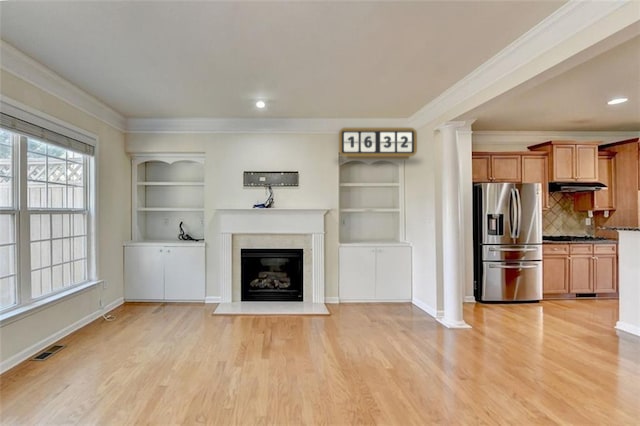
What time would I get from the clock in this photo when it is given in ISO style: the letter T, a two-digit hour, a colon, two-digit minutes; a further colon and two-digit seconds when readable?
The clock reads T16:32
